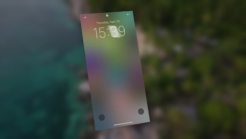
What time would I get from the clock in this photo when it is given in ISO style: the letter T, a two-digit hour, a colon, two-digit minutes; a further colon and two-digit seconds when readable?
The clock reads T15:39
